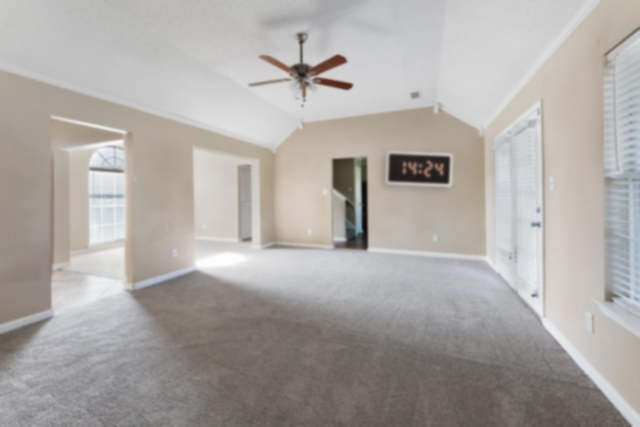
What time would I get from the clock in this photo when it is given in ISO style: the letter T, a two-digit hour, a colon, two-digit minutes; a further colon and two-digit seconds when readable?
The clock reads T14:24
